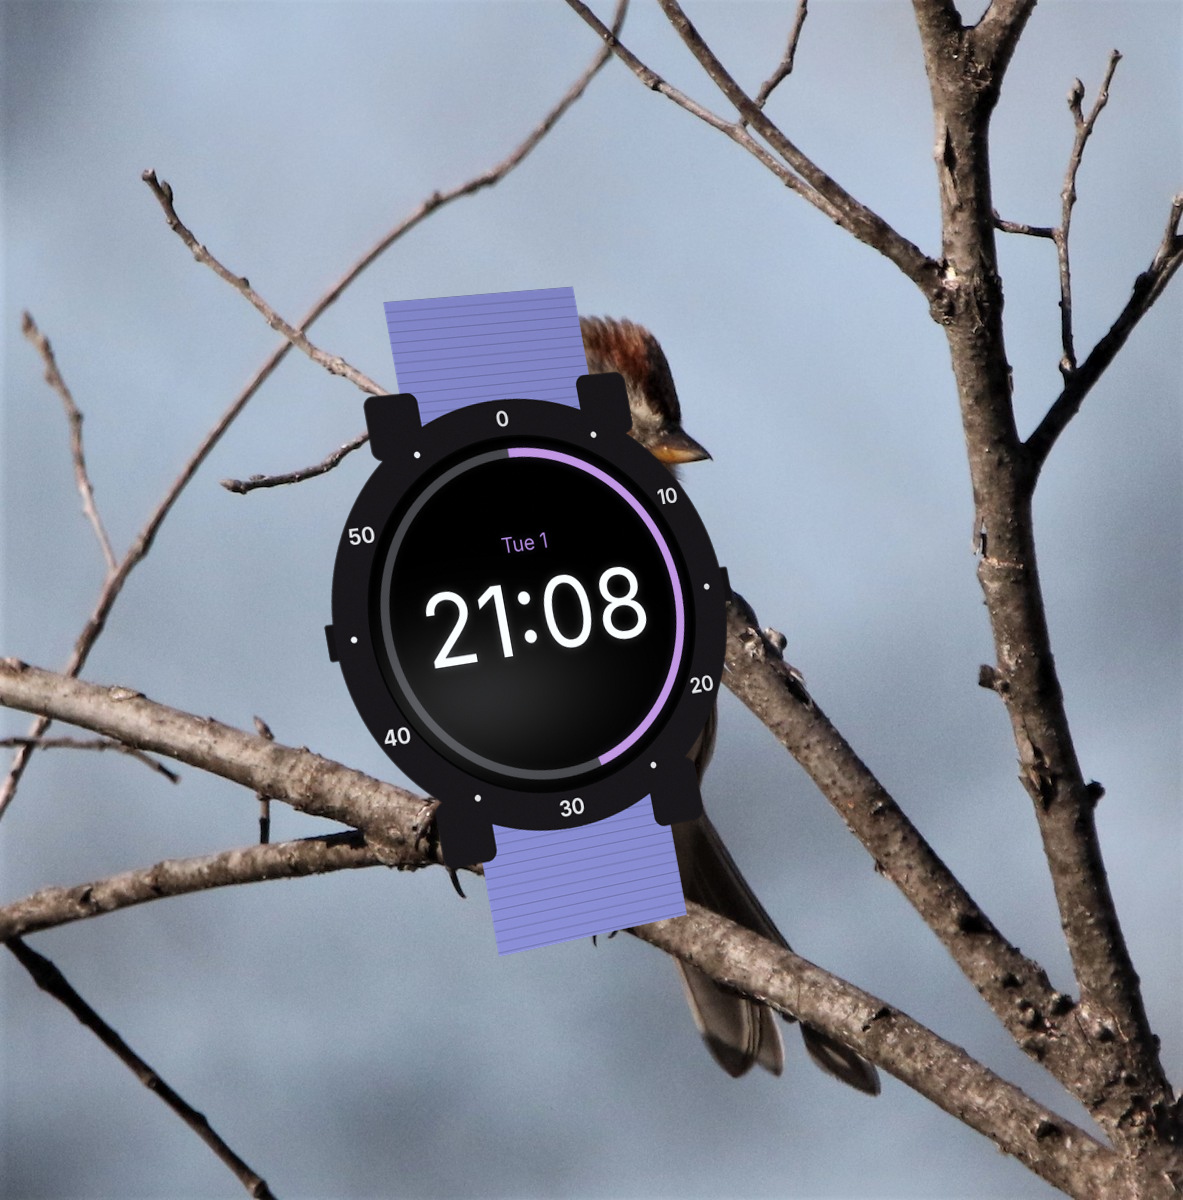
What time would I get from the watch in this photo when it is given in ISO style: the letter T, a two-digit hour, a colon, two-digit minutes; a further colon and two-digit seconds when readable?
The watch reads T21:08
